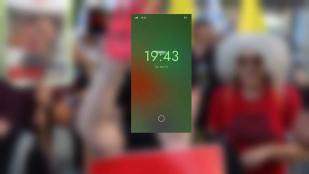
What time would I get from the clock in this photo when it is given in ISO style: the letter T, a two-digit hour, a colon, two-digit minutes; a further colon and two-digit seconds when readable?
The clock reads T19:43
